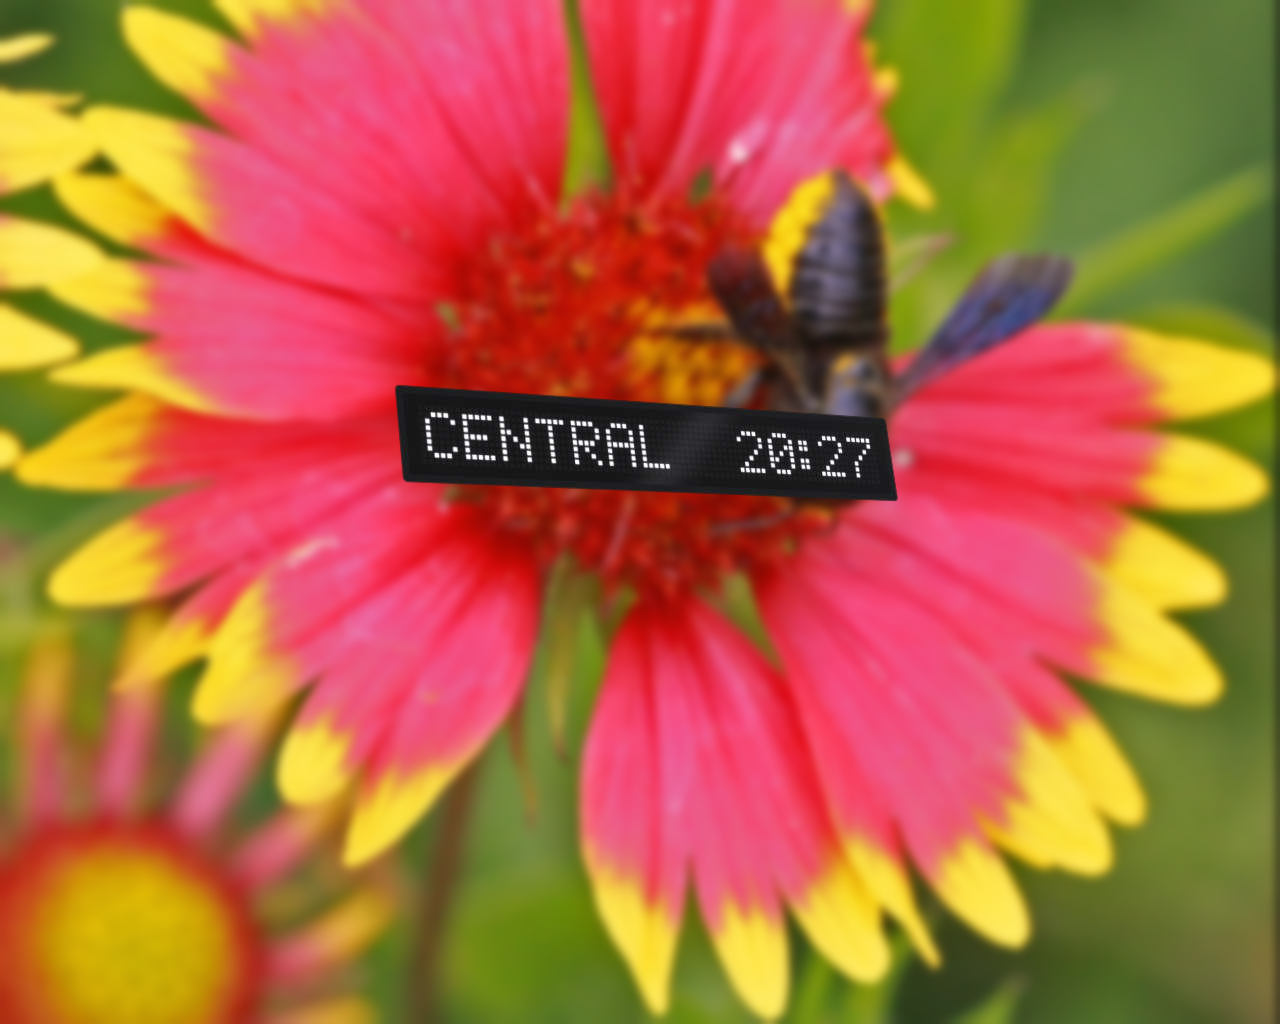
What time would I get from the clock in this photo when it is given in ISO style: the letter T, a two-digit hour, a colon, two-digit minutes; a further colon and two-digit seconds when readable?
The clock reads T20:27
